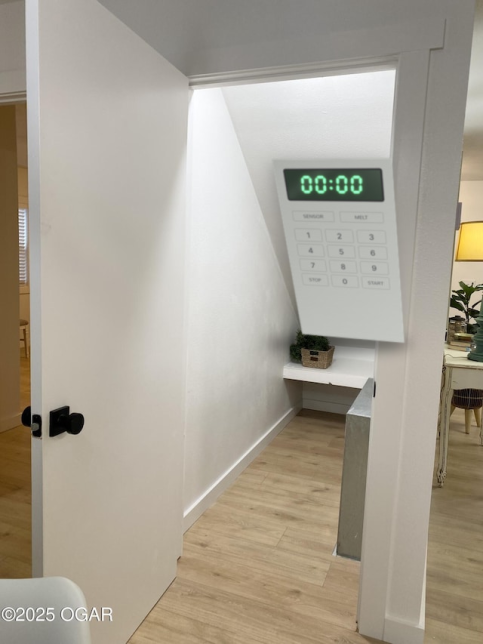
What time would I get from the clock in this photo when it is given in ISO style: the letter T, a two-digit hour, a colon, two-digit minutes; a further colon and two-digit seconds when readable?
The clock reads T00:00
